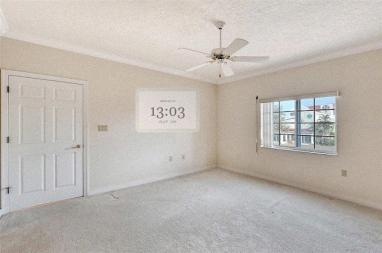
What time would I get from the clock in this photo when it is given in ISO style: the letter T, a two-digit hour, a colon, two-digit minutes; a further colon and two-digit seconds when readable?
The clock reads T13:03
